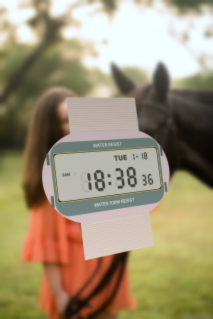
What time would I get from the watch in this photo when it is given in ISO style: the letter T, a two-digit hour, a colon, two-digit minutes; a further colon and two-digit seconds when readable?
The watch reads T18:38:36
